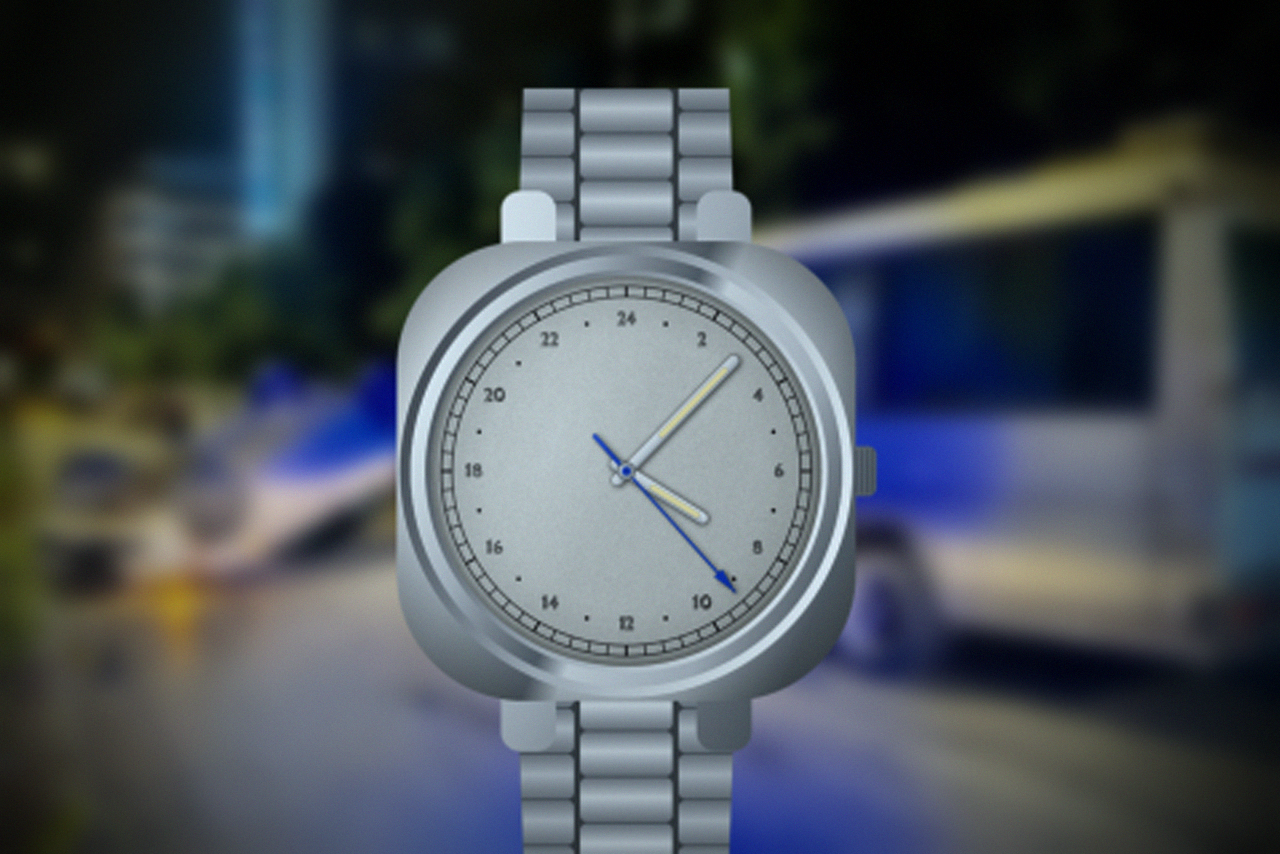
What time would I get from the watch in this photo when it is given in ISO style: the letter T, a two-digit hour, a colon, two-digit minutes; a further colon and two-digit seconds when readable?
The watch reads T08:07:23
